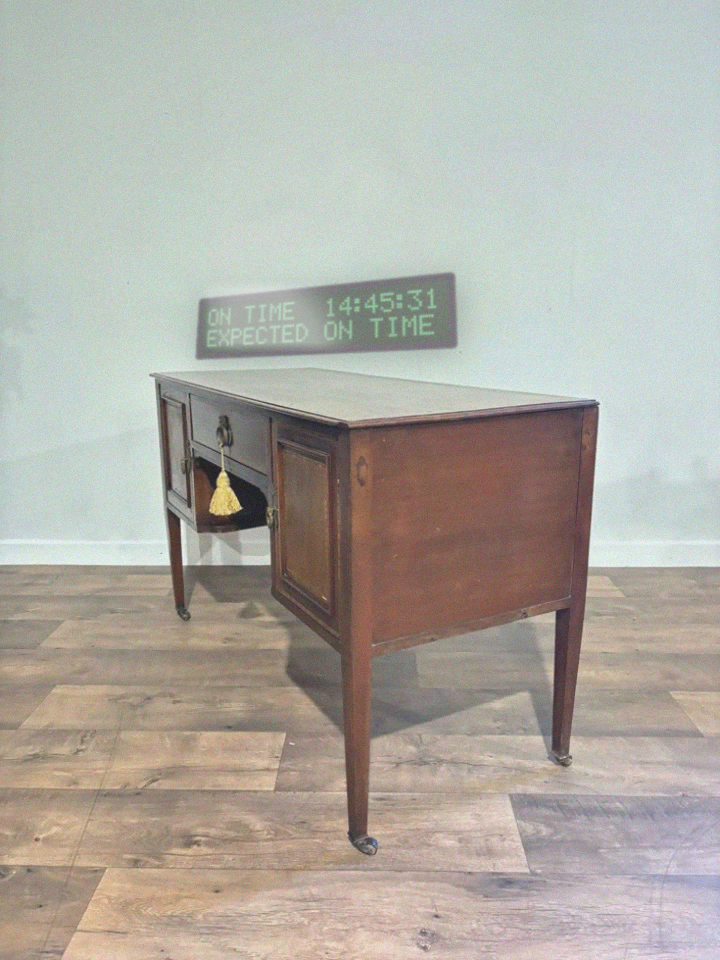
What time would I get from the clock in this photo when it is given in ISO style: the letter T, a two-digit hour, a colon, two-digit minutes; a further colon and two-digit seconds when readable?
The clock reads T14:45:31
